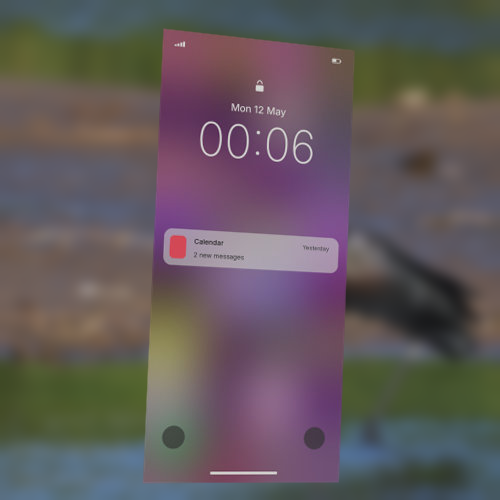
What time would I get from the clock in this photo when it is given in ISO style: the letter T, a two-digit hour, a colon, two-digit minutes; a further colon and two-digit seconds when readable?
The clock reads T00:06
